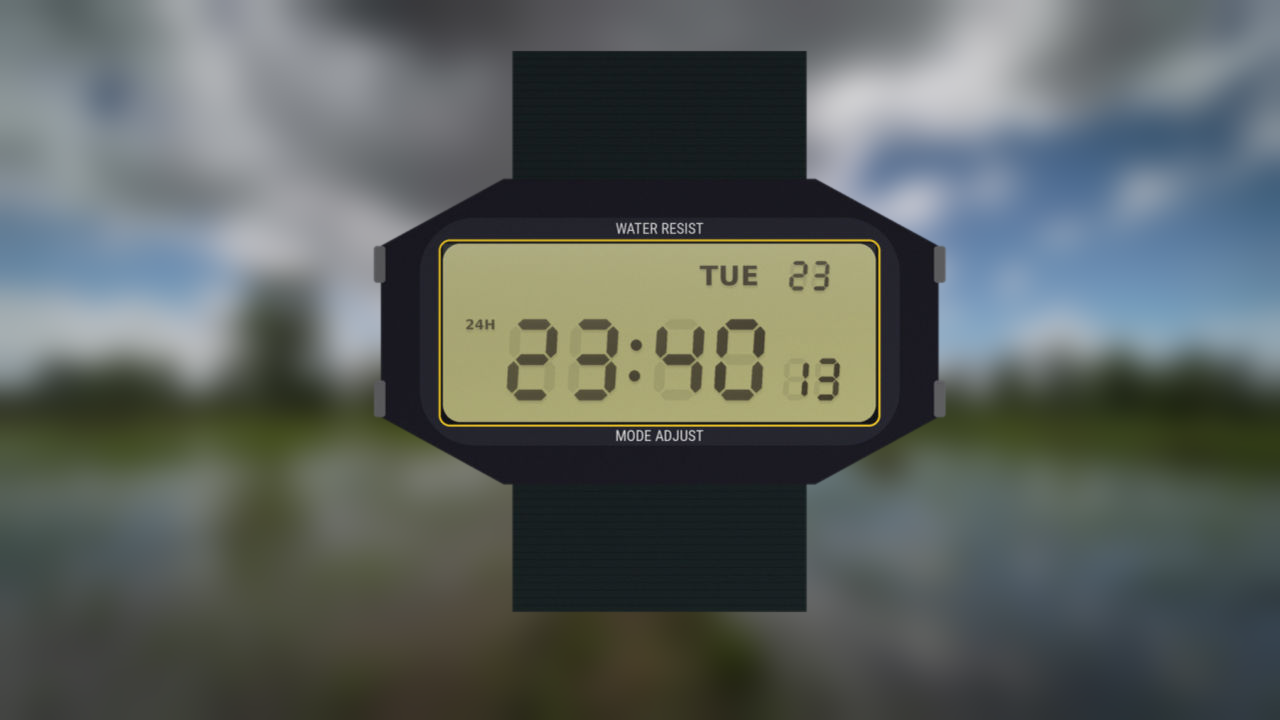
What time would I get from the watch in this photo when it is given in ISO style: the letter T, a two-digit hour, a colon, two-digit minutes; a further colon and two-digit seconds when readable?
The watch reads T23:40:13
